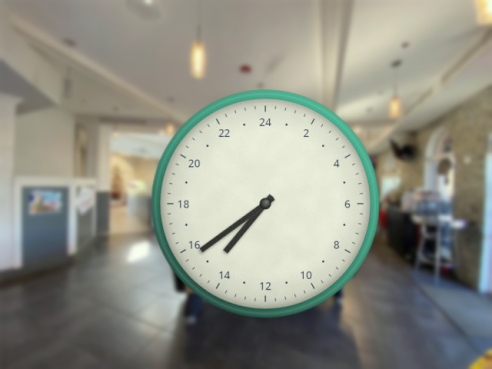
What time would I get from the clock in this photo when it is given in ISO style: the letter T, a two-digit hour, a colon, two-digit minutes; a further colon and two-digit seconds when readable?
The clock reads T14:39
